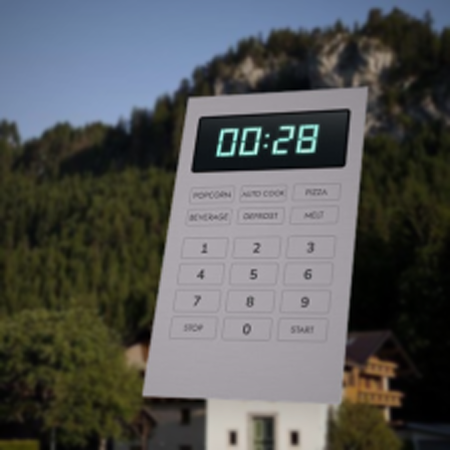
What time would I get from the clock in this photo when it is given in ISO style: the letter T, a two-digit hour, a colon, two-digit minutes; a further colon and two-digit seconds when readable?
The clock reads T00:28
